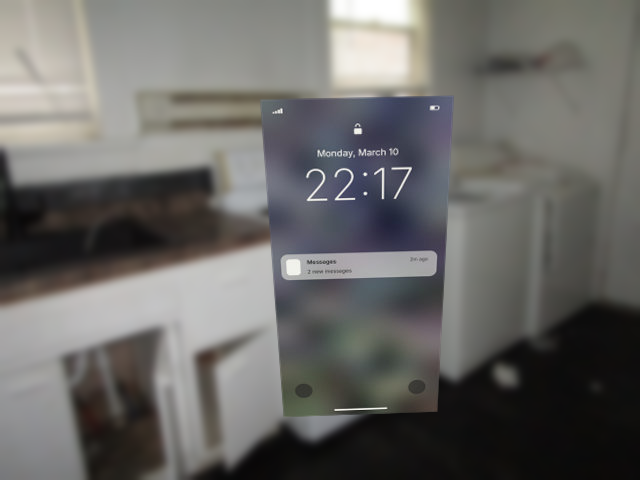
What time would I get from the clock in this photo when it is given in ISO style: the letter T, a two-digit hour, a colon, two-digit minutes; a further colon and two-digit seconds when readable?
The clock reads T22:17
